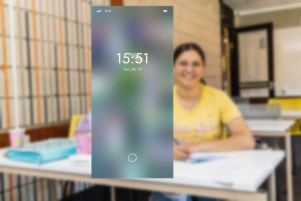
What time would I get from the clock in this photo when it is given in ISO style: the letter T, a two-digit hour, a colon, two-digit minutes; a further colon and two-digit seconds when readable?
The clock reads T15:51
